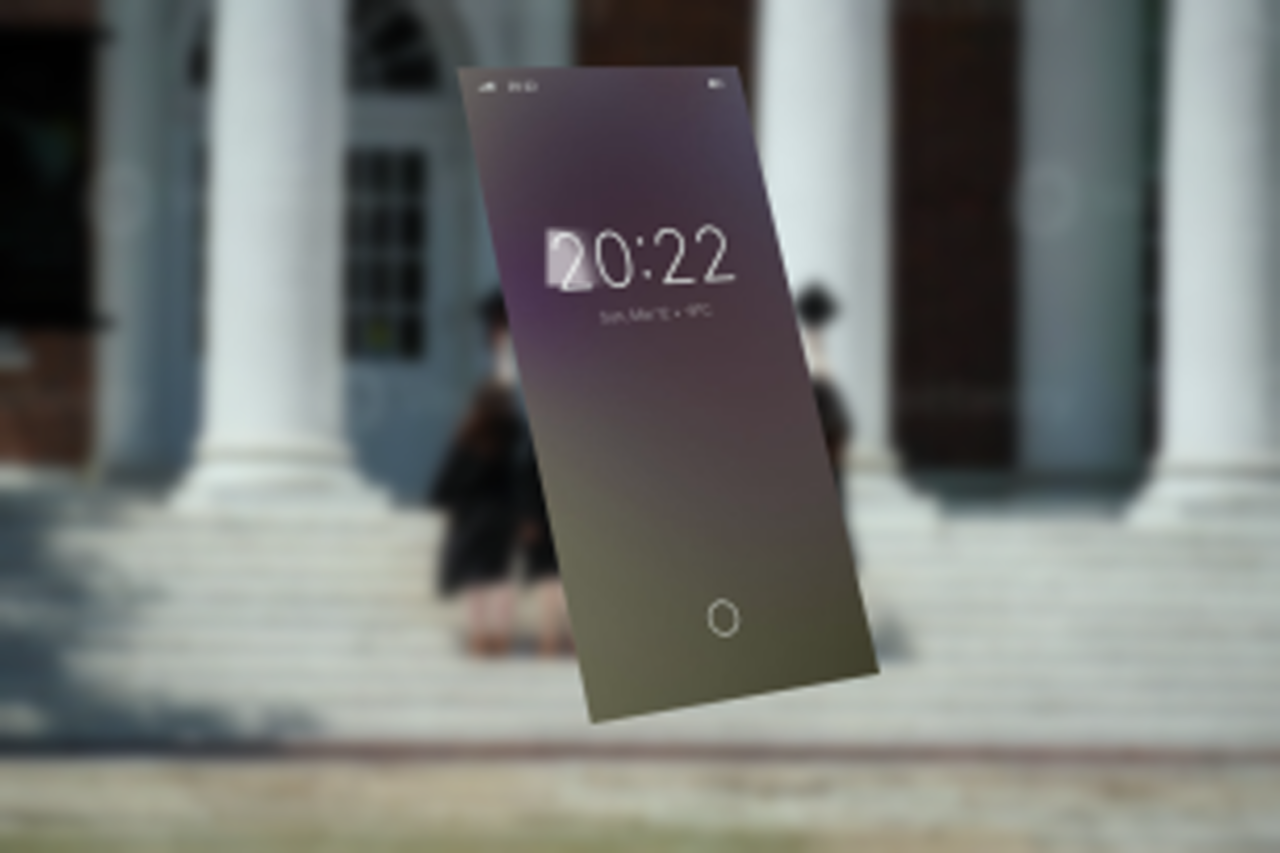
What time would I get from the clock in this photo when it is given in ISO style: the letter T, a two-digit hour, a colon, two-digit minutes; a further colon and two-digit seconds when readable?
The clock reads T20:22
